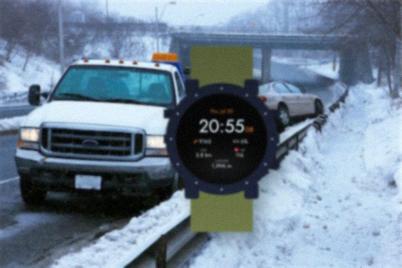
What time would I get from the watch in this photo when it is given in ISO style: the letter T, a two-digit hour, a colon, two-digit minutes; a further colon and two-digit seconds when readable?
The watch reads T20:55
